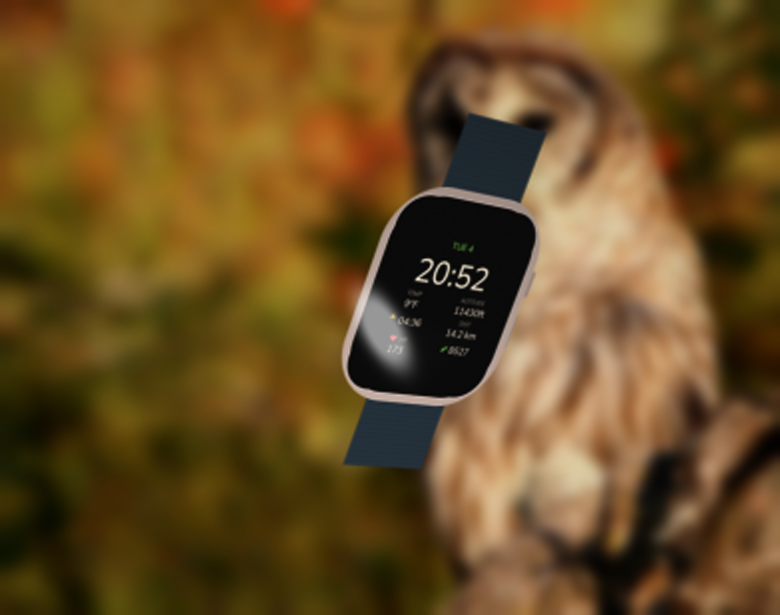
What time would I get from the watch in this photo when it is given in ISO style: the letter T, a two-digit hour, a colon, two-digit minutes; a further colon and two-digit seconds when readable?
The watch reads T20:52
